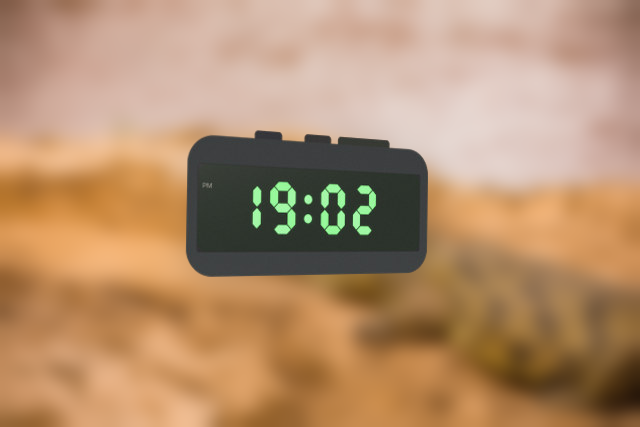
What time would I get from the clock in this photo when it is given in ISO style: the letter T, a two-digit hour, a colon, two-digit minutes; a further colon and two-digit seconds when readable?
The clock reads T19:02
